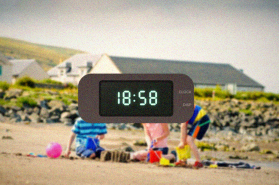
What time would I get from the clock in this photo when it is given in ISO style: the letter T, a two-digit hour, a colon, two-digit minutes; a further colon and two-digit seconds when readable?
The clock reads T18:58
